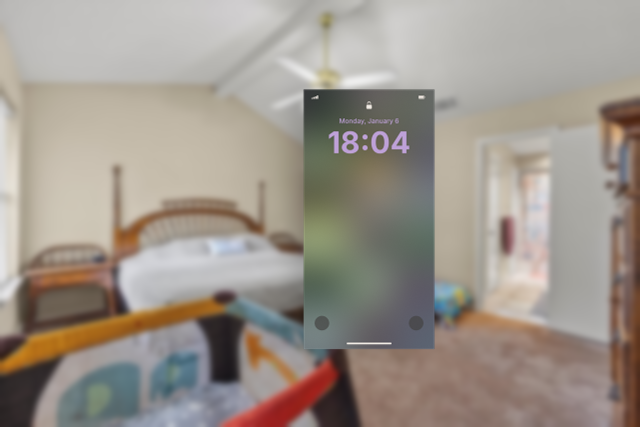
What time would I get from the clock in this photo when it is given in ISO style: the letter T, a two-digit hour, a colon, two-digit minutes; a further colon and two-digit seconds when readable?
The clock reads T18:04
